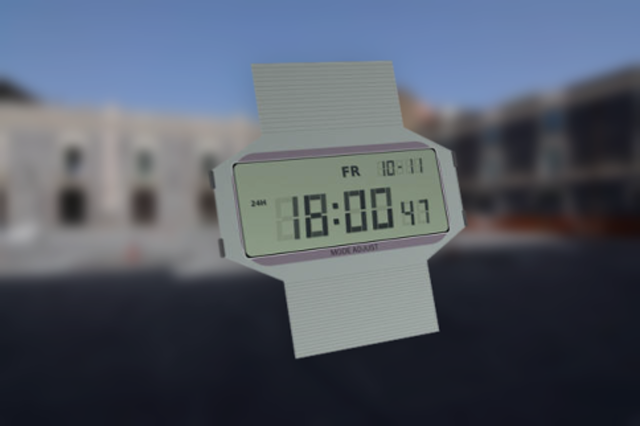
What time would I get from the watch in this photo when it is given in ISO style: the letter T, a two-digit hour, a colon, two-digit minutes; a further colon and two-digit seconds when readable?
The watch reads T18:00:47
